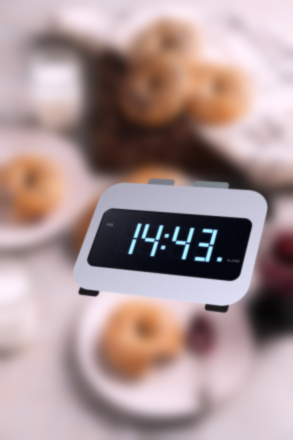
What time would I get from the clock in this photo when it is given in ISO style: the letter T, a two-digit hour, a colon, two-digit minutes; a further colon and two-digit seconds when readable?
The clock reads T14:43
